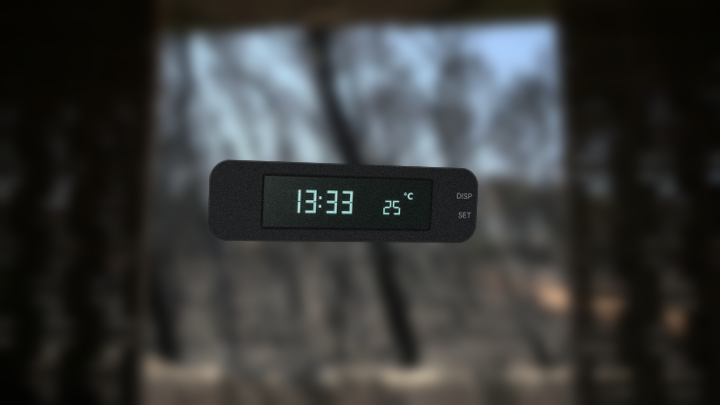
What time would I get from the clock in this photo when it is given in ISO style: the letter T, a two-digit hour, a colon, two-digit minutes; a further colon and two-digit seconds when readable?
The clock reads T13:33
